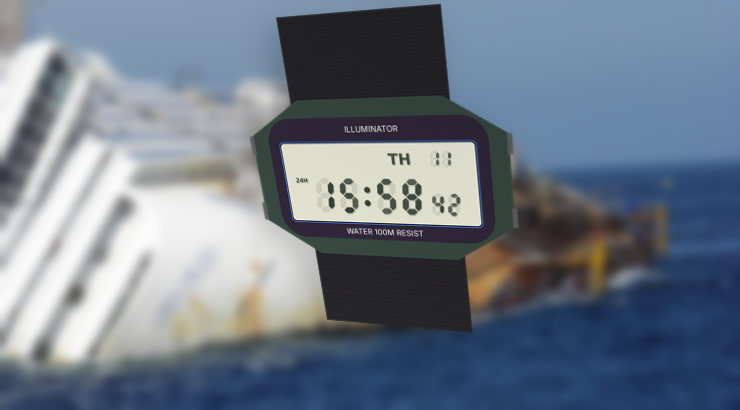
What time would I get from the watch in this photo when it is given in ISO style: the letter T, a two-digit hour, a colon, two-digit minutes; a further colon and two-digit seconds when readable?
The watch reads T15:58:42
